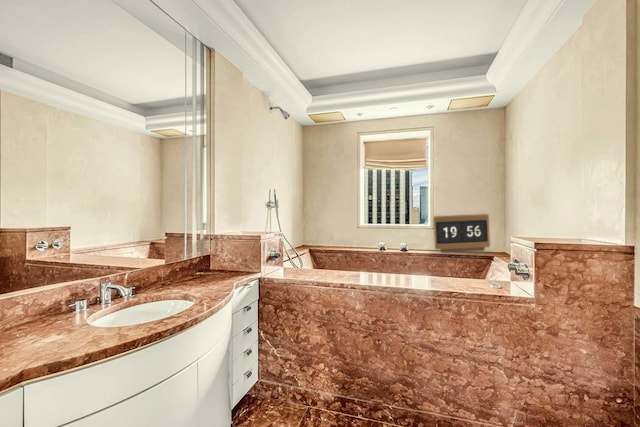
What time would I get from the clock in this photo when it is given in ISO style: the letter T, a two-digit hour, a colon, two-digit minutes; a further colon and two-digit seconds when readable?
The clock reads T19:56
